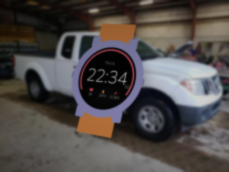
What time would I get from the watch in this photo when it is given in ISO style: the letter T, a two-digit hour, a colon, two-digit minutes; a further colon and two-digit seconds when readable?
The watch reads T22:34
